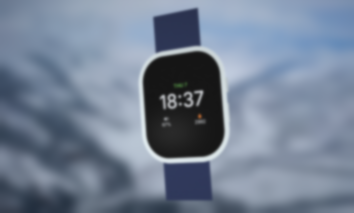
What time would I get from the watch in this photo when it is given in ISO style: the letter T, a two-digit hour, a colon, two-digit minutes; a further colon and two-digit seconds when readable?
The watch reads T18:37
